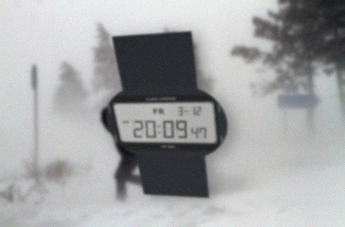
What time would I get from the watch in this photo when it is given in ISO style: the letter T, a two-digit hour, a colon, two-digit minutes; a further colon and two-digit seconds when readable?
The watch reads T20:09:47
